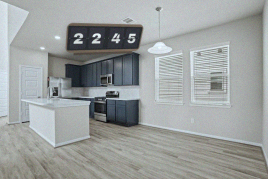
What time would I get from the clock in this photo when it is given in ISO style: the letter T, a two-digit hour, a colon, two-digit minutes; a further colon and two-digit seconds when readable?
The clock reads T22:45
